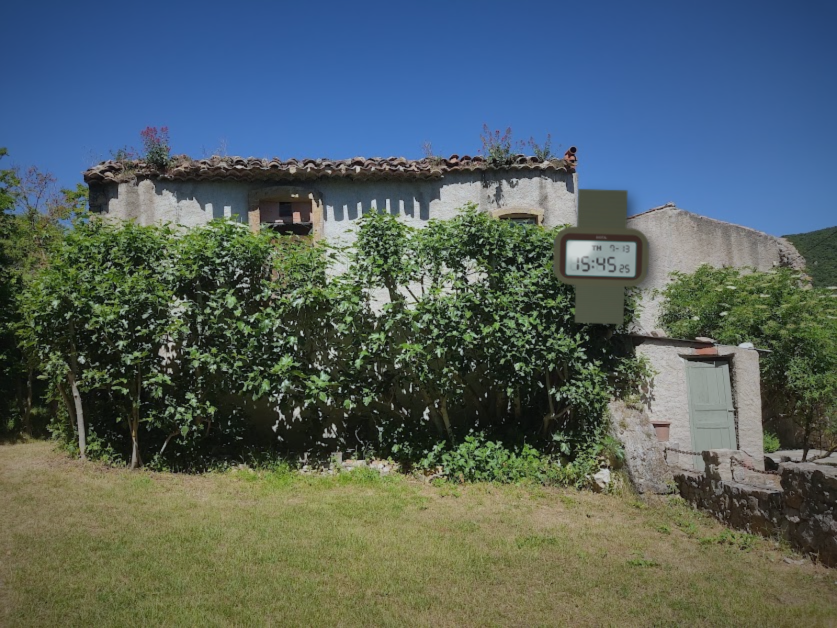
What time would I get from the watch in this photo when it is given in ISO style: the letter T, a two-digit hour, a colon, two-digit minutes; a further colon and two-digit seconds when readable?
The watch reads T15:45
